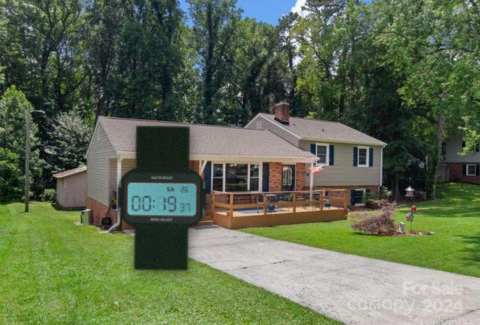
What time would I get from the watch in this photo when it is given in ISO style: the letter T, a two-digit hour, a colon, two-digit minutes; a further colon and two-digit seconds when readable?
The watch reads T00:19
